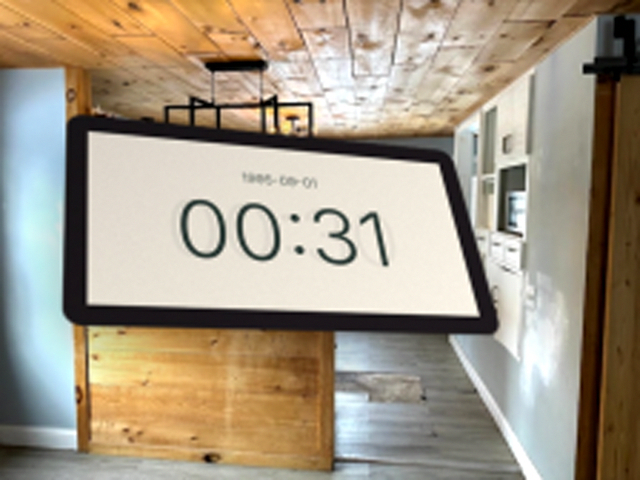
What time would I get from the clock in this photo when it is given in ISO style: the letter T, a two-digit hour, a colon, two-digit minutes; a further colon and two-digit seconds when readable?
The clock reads T00:31
